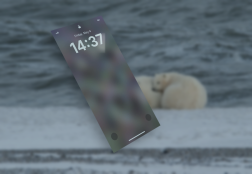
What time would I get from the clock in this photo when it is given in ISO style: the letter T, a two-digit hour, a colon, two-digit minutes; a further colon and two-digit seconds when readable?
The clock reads T14:37
